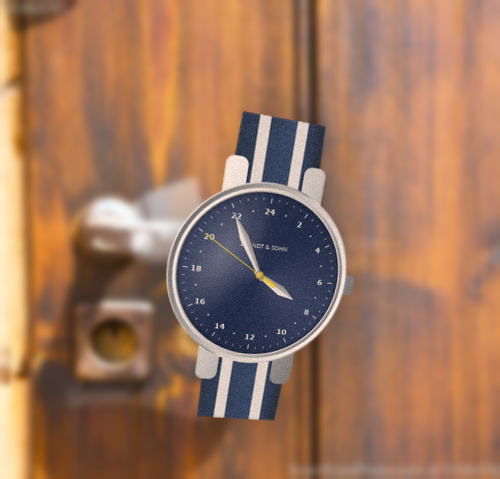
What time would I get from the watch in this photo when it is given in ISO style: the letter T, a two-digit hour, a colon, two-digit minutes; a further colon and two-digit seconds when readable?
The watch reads T07:54:50
